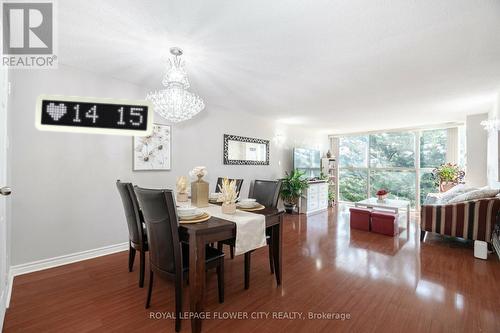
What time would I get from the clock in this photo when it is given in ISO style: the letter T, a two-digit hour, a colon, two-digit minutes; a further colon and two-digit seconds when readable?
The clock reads T14:15
